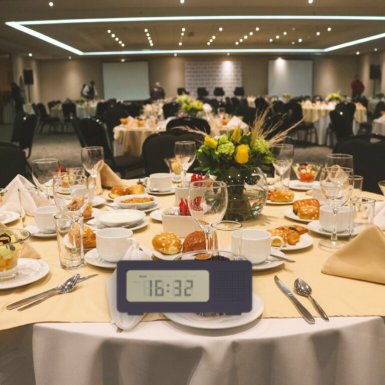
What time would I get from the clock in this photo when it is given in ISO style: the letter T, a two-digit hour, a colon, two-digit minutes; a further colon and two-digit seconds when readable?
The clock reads T16:32
